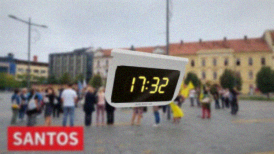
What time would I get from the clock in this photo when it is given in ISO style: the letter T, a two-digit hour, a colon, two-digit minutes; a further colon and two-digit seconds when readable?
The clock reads T17:32
